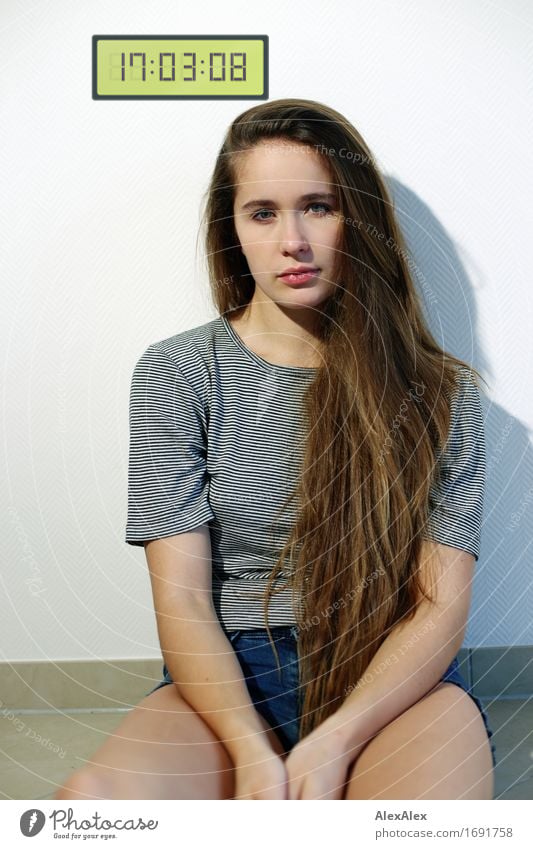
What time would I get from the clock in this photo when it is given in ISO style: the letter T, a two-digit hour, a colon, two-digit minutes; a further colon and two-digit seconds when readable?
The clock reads T17:03:08
